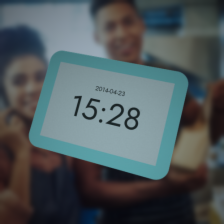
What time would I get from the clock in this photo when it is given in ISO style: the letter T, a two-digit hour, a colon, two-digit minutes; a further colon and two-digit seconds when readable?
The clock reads T15:28
